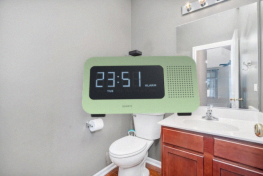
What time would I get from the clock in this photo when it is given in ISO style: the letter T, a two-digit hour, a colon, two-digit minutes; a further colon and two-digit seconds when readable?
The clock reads T23:51
